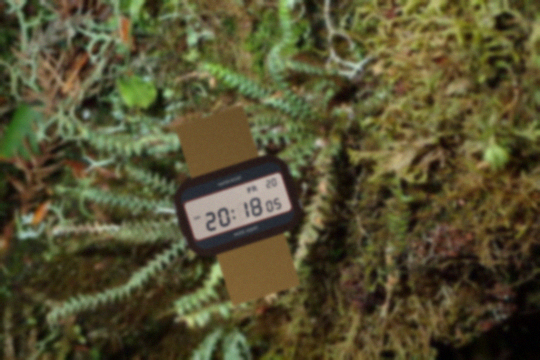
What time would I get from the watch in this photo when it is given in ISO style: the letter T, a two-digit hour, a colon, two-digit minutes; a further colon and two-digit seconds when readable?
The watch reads T20:18
